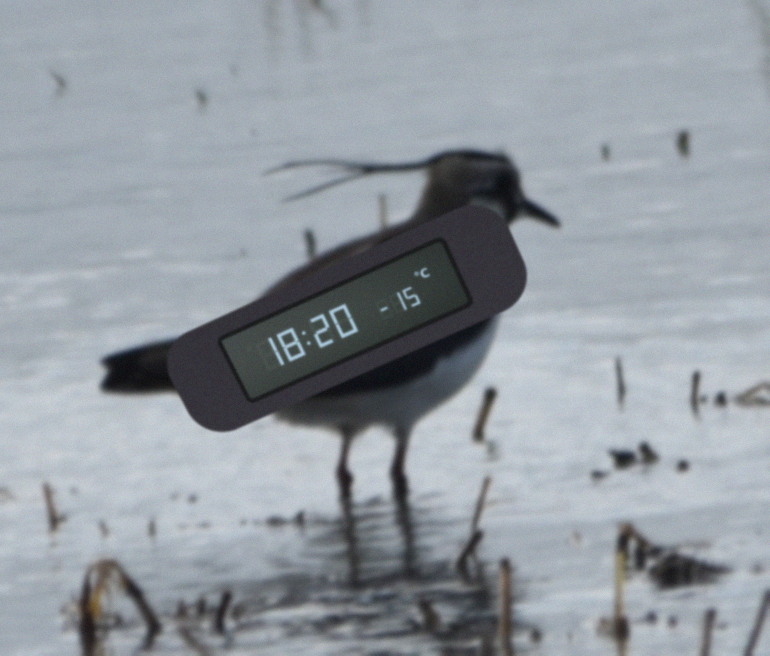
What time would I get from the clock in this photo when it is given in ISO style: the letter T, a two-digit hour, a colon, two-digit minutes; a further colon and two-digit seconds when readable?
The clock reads T18:20
